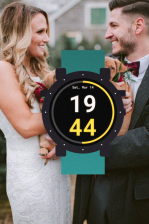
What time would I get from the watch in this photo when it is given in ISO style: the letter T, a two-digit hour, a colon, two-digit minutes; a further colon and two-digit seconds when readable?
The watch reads T19:44
